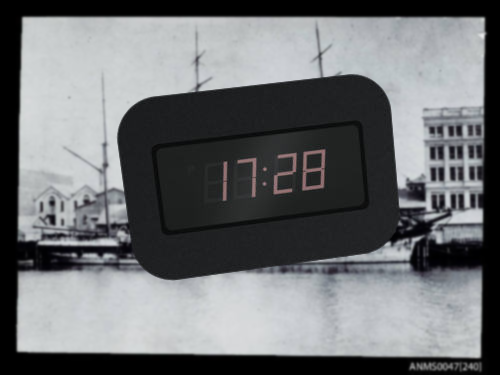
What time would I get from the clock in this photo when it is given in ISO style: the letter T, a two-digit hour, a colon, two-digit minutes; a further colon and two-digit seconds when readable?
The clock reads T17:28
